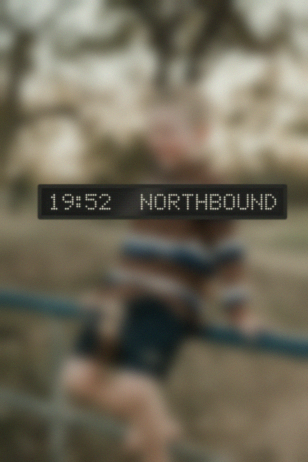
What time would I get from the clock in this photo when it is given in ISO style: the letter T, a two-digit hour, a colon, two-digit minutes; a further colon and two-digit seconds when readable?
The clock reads T19:52
